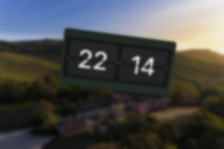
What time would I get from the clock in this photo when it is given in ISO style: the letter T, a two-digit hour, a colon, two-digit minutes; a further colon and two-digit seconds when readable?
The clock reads T22:14
